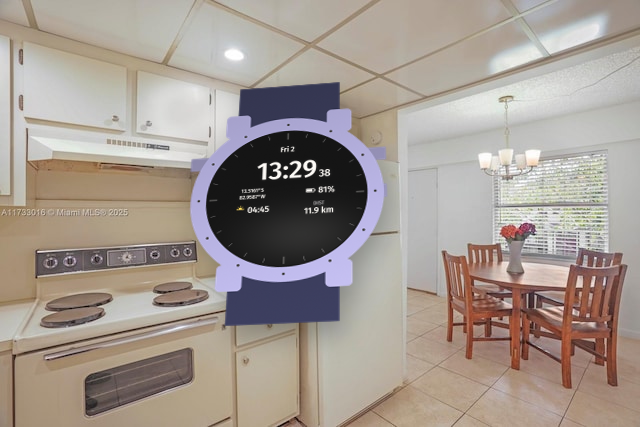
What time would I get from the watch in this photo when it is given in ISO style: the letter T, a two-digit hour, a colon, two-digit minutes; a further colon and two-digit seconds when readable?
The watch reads T13:29:38
